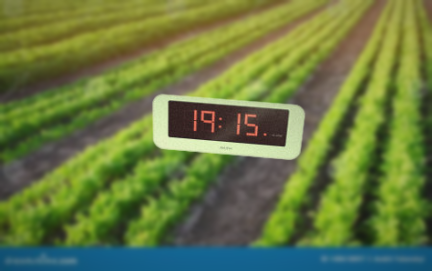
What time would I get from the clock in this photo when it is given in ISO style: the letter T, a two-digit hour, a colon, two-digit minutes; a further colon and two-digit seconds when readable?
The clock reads T19:15
